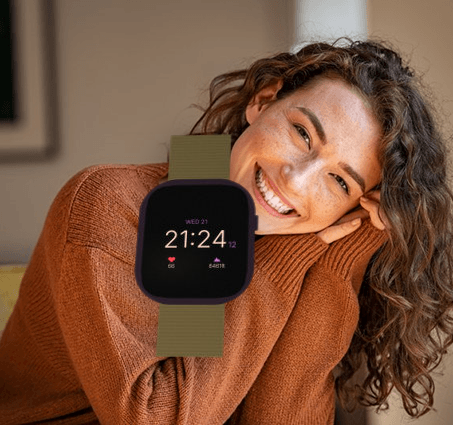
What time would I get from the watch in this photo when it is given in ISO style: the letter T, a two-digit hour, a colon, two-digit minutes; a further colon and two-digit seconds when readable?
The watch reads T21:24:12
